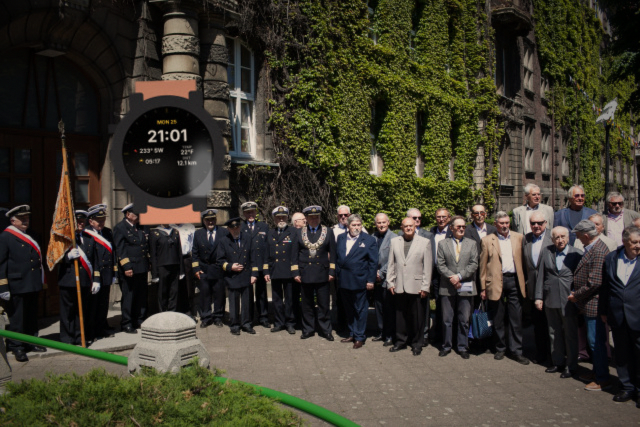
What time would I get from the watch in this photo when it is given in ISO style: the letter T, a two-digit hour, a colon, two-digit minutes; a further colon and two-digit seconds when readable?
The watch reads T21:01
